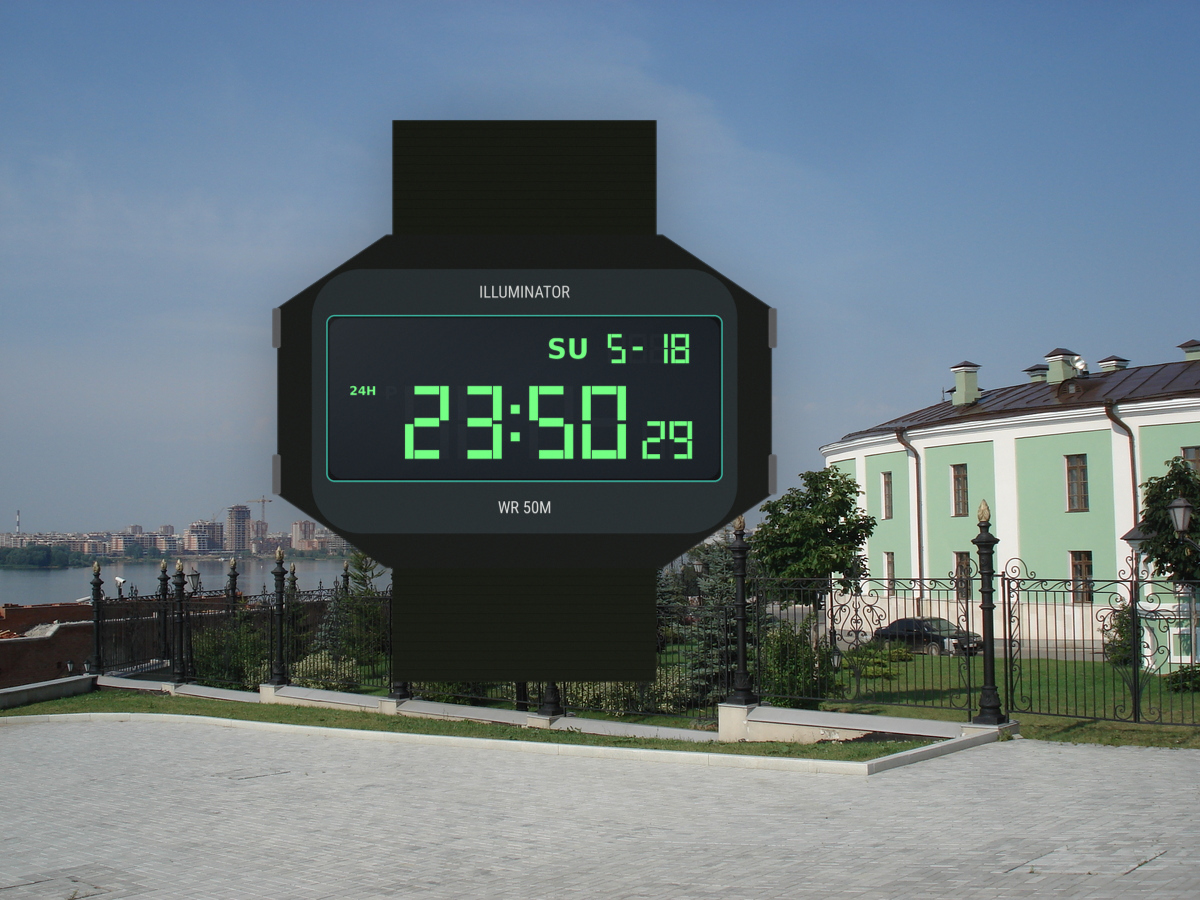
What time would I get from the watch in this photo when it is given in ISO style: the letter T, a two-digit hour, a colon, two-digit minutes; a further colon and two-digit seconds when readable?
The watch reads T23:50:29
